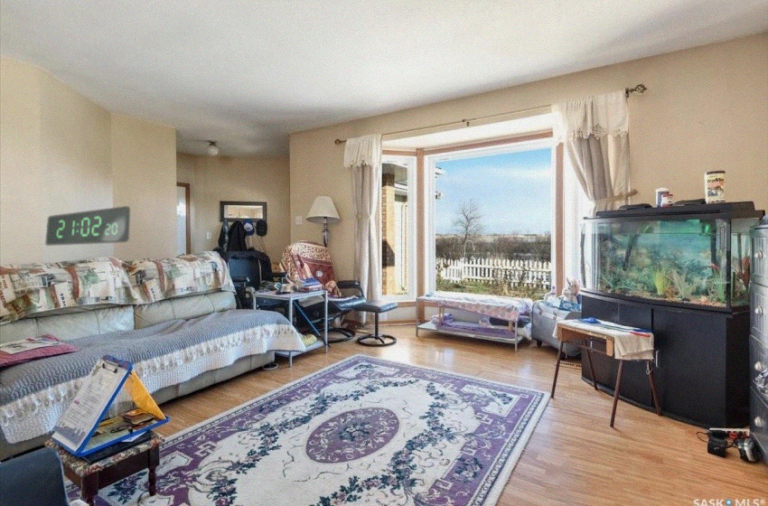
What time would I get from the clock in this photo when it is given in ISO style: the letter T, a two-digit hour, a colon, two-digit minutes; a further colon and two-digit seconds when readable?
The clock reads T21:02:20
